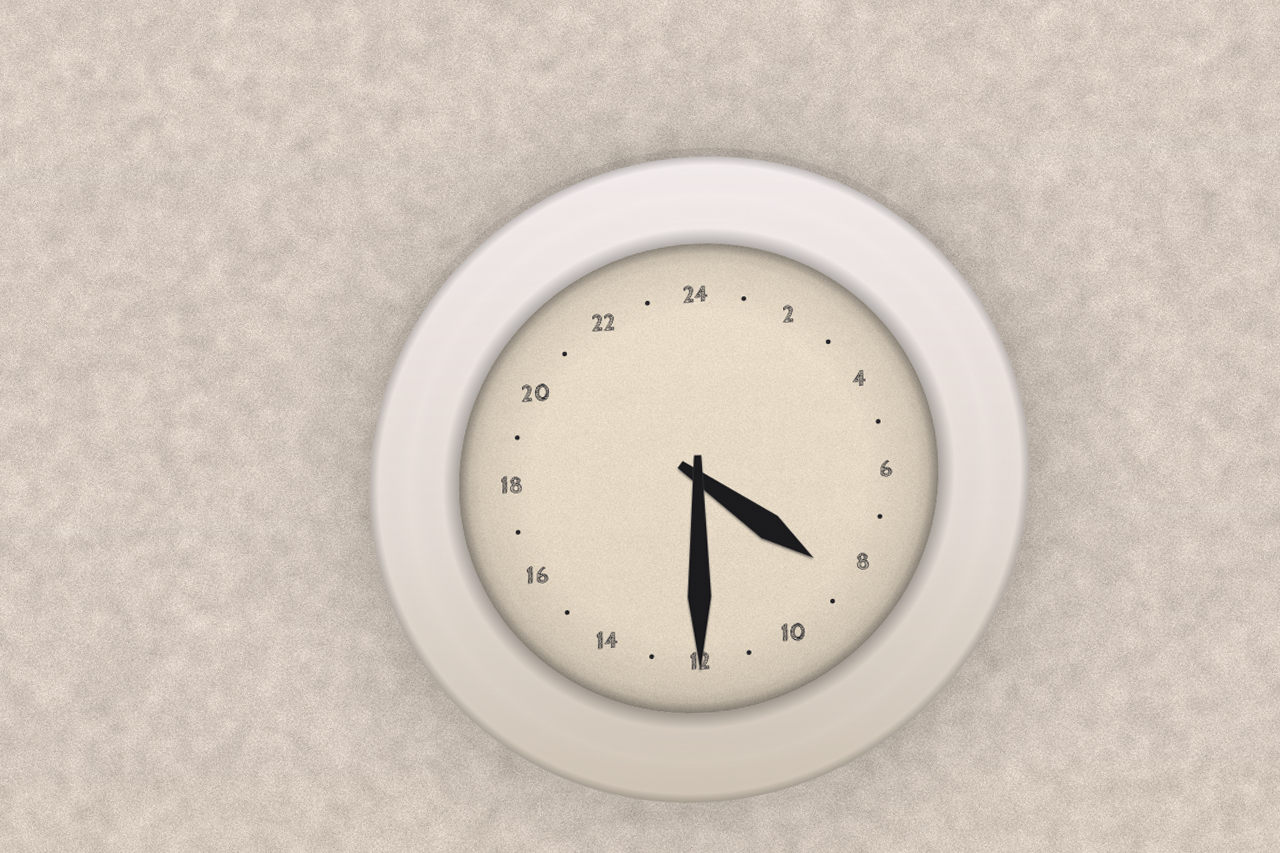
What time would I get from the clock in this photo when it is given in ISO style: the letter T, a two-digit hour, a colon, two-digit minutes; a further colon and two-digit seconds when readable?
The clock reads T08:30
